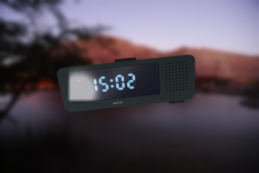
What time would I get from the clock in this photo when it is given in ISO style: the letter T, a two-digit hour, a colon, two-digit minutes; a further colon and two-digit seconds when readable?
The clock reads T15:02
